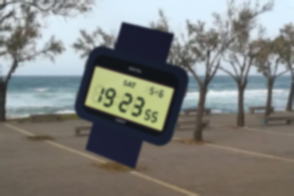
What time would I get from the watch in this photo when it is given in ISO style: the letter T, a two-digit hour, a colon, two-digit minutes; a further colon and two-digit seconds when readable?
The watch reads T19:23
